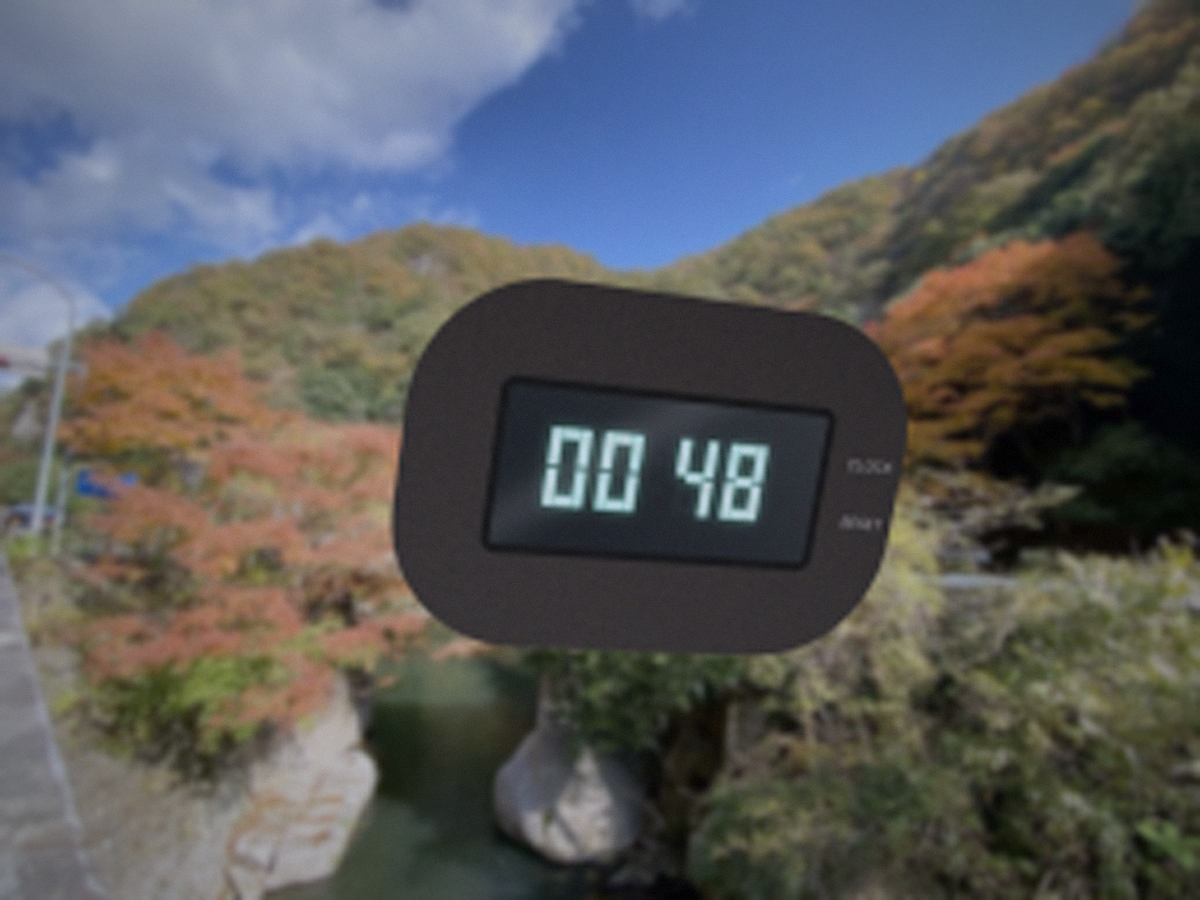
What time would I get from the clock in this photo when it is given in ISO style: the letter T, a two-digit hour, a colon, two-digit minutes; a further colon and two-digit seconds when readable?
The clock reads T00:48
